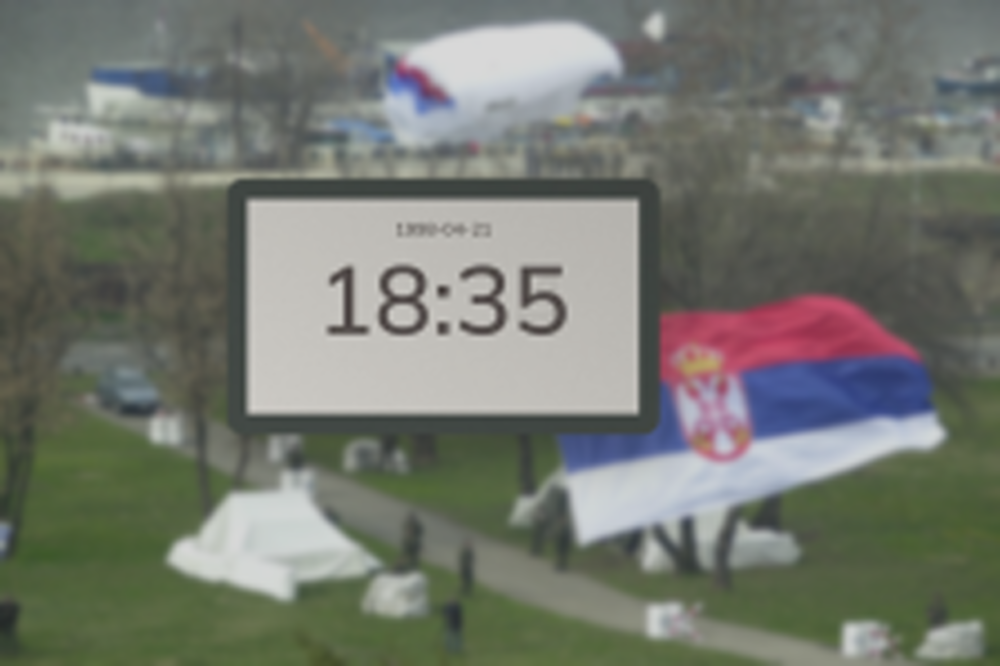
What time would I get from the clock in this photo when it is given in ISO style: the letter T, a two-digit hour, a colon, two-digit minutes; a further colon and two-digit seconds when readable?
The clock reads T18:35
